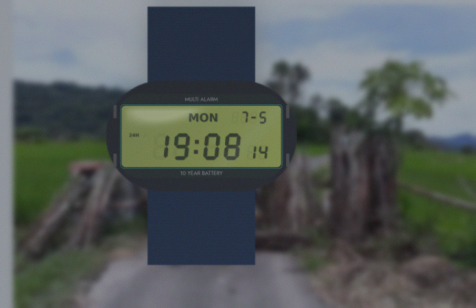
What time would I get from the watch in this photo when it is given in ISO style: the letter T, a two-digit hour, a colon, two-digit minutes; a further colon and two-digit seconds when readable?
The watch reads T19:08:14
